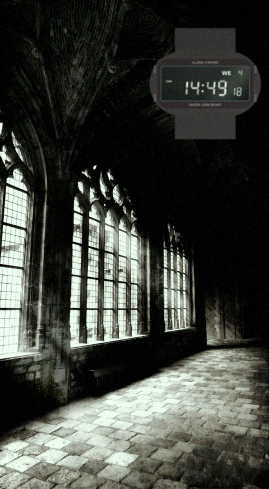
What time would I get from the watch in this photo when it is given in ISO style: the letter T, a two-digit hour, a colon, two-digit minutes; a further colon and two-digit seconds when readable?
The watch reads T14:49:18
